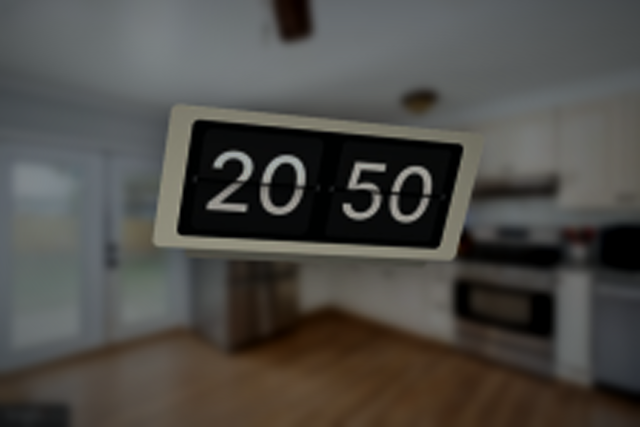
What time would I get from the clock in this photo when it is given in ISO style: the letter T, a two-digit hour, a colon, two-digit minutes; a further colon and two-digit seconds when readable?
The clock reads T20:50
